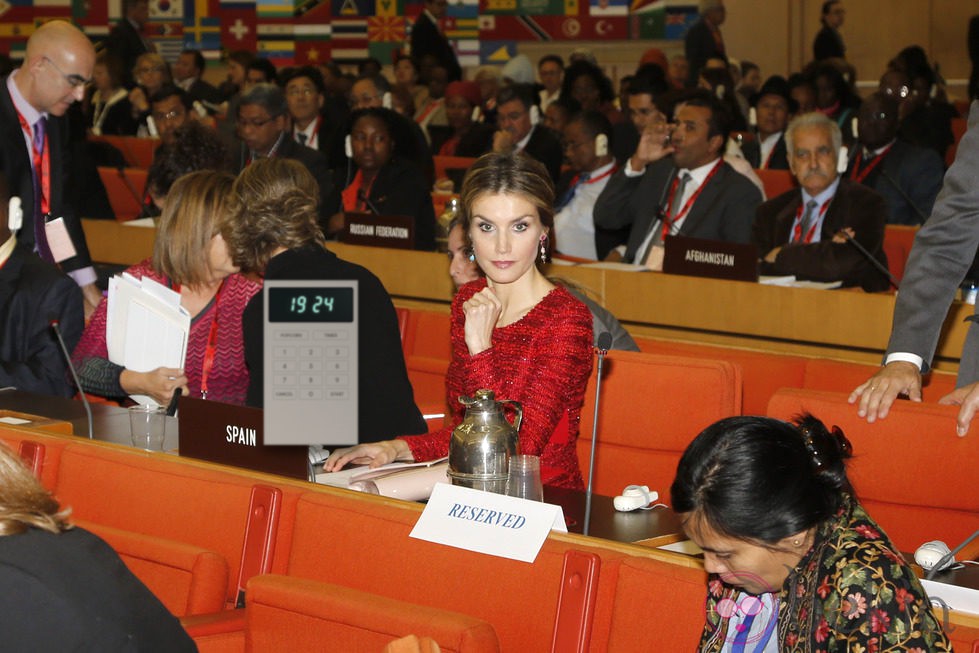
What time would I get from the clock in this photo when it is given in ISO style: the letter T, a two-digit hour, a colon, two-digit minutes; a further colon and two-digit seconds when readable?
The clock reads T19:24
